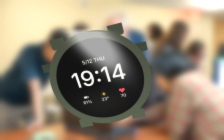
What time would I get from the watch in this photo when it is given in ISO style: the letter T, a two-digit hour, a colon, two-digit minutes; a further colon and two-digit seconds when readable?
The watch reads T19:14
